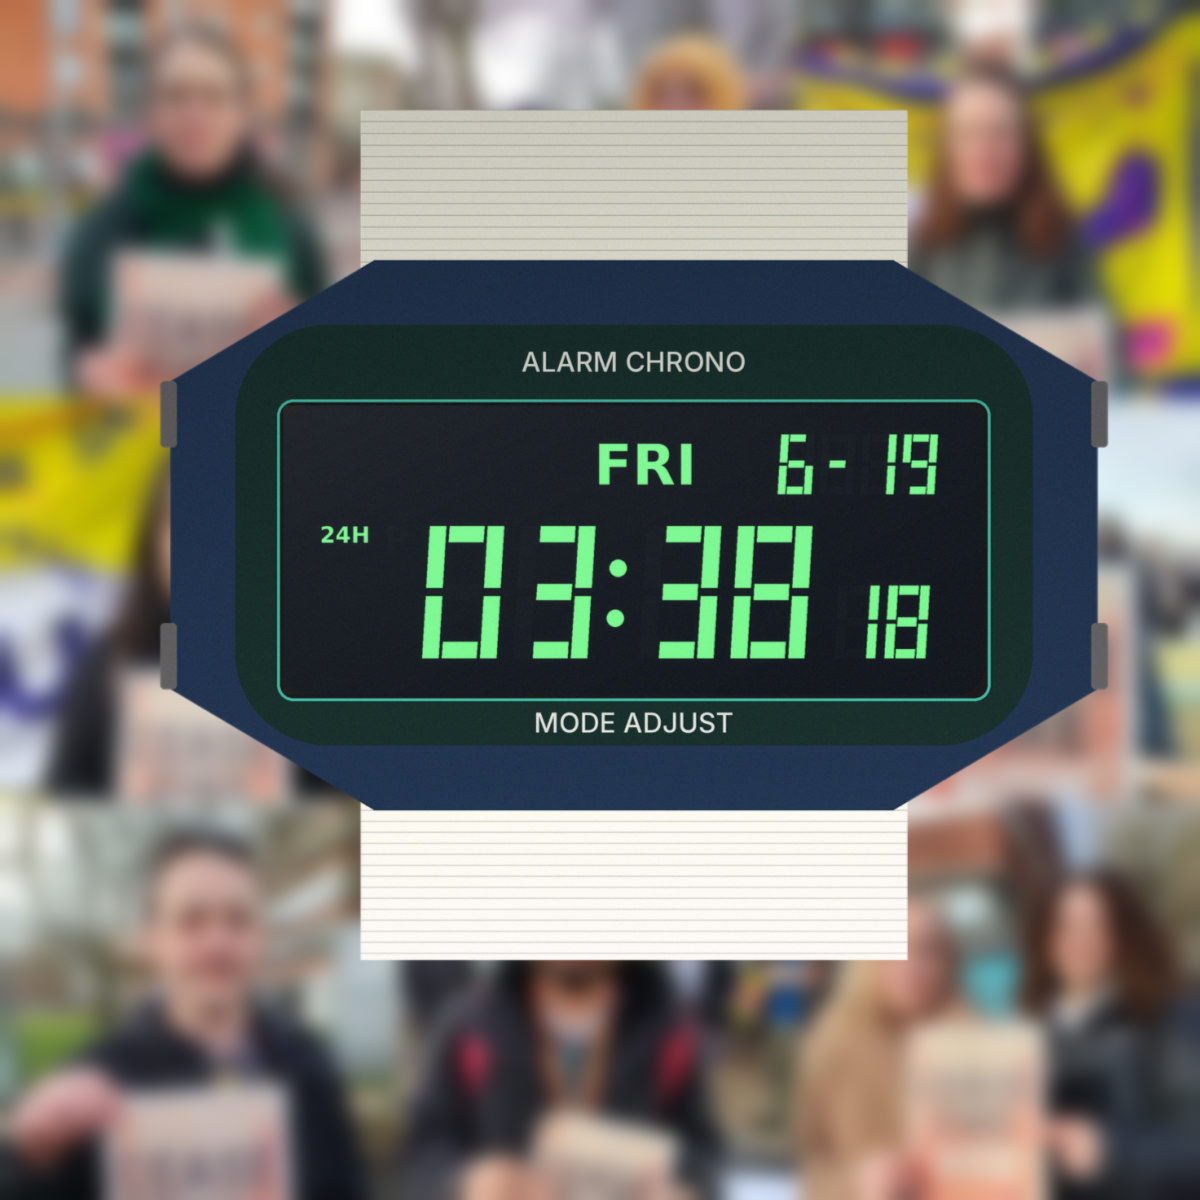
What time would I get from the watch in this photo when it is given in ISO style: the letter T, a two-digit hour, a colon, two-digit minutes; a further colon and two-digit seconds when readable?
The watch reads T03:38:18
